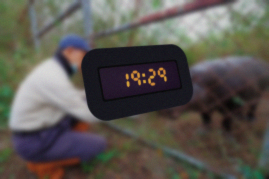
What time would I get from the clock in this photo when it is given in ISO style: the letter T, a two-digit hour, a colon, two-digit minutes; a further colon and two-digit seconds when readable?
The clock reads T19:29
